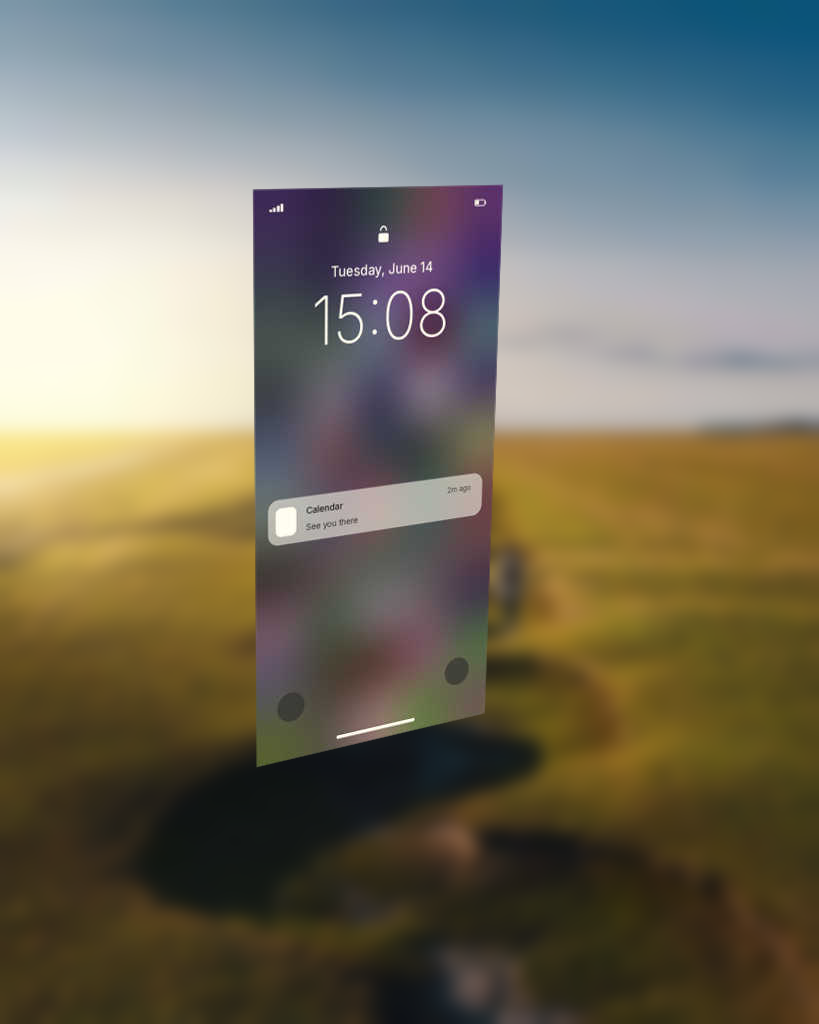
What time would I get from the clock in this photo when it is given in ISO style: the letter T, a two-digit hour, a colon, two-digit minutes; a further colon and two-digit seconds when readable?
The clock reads T15:08
